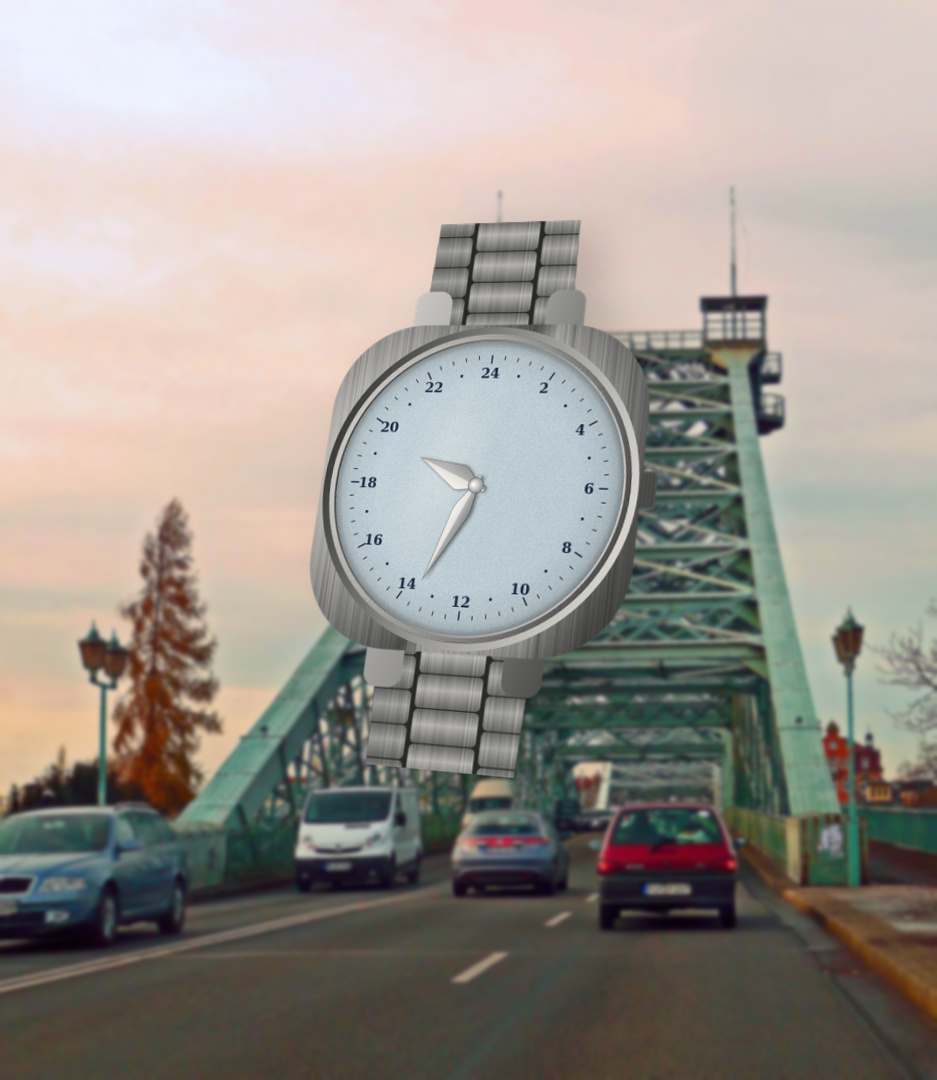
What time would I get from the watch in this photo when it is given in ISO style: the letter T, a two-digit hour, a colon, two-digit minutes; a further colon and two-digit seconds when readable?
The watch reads T19:34
